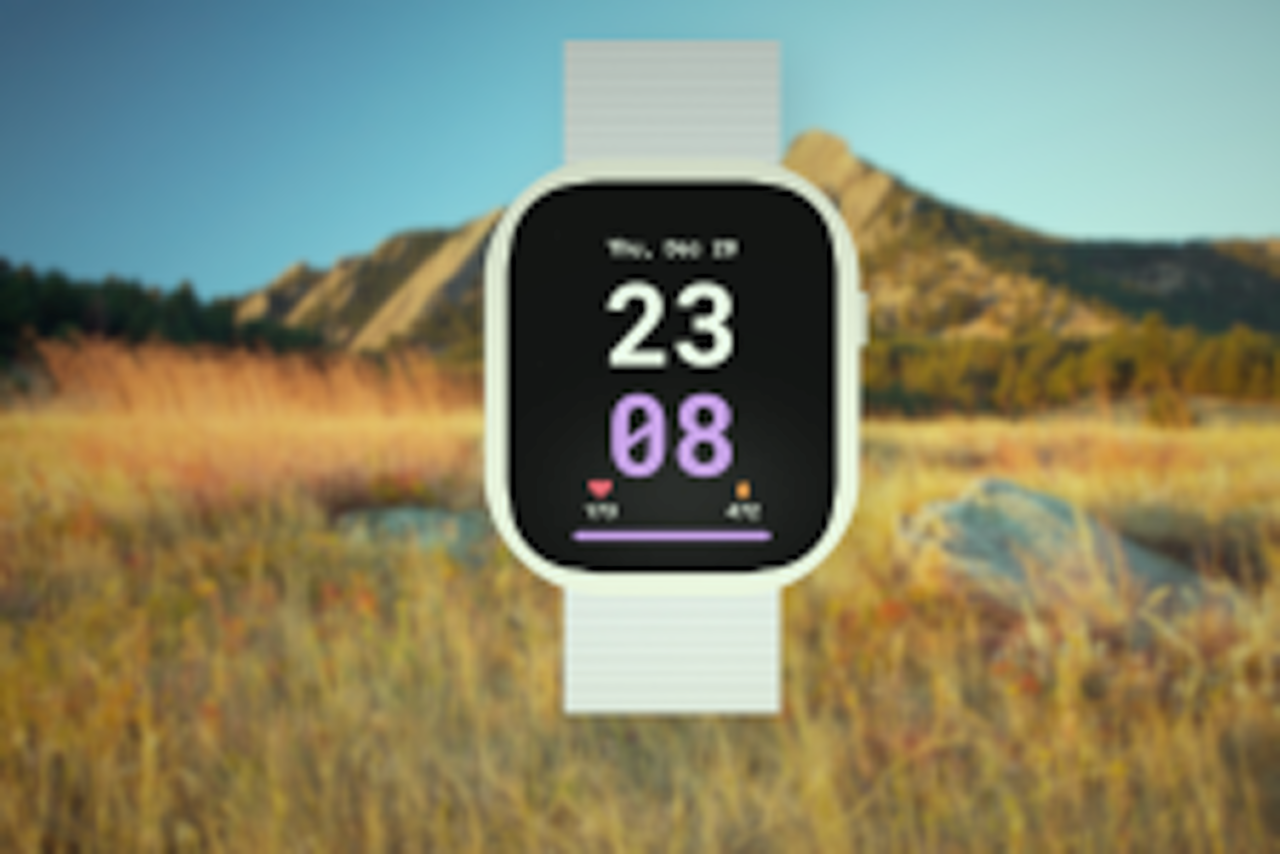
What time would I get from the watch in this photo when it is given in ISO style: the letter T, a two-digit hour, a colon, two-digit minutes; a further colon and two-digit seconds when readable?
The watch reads T23:08
